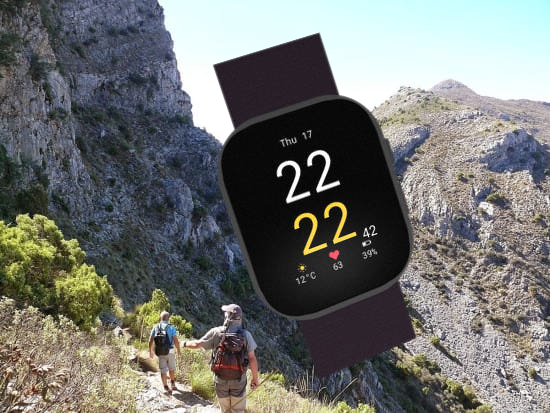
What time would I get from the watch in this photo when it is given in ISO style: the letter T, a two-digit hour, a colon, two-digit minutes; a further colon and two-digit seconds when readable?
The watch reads T22:22:42
